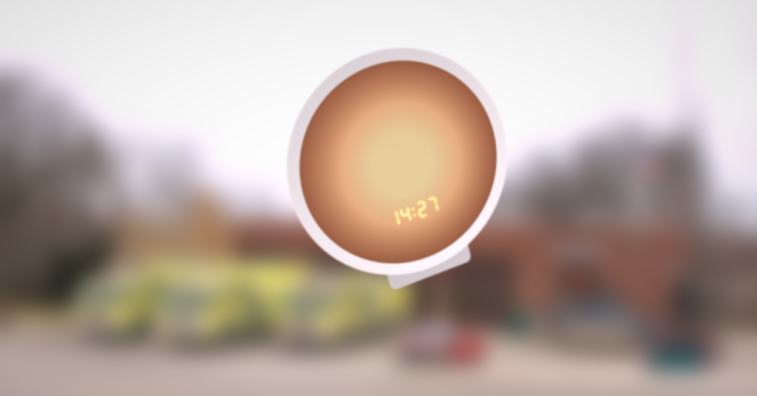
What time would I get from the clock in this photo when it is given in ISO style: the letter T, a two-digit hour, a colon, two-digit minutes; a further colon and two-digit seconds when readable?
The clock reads T14:27
